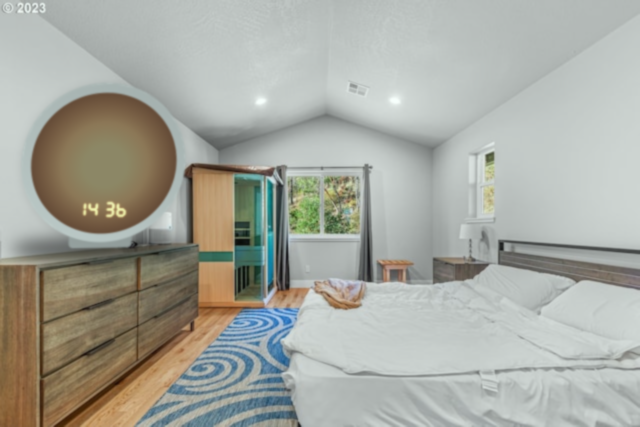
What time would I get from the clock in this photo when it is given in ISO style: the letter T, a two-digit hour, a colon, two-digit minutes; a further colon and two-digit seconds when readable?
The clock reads T14:36
